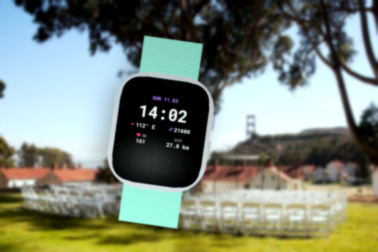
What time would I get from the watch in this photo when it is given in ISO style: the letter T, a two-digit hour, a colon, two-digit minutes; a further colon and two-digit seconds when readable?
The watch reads T14:02
